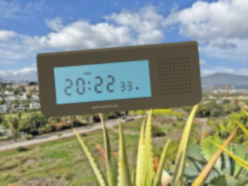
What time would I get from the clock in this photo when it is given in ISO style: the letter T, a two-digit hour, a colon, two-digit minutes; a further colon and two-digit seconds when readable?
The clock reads T20:22
